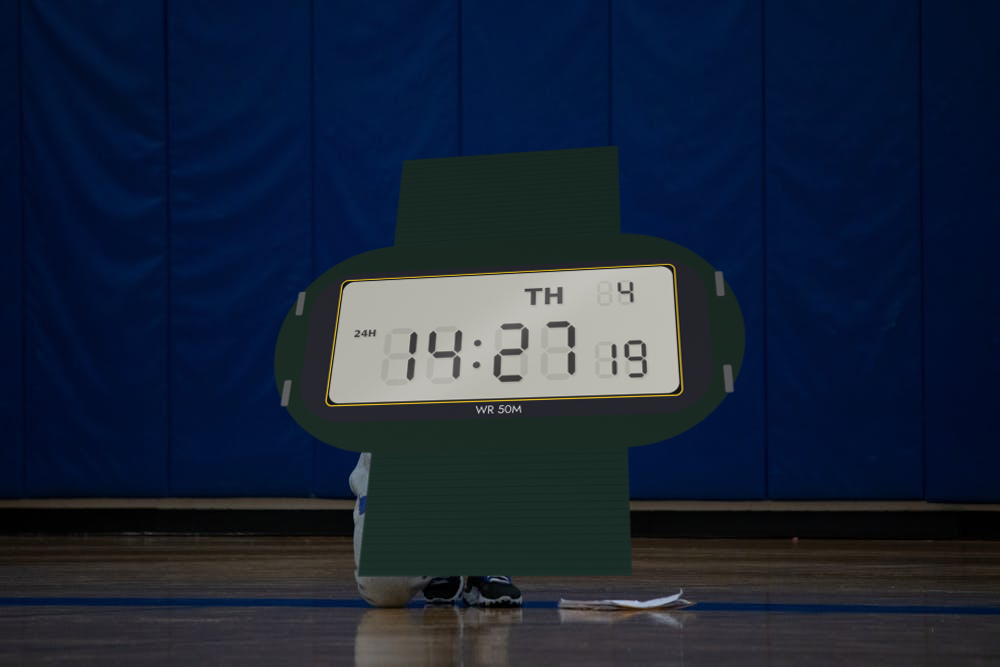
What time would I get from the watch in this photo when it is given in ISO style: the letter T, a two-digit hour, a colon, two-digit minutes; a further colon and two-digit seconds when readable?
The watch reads T14:27:19
